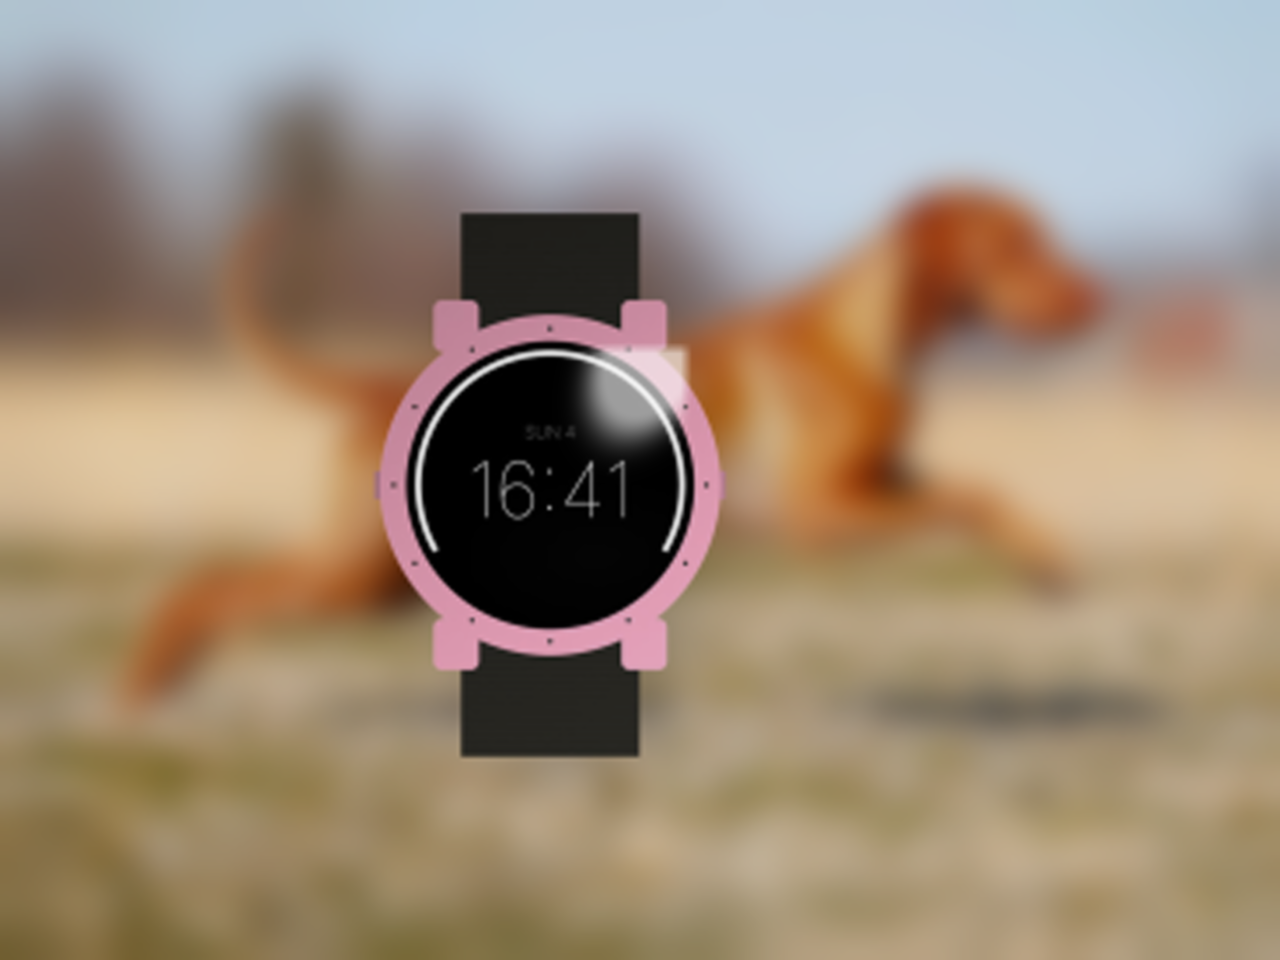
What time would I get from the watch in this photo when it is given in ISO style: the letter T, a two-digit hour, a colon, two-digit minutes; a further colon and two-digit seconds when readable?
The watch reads T16:41
